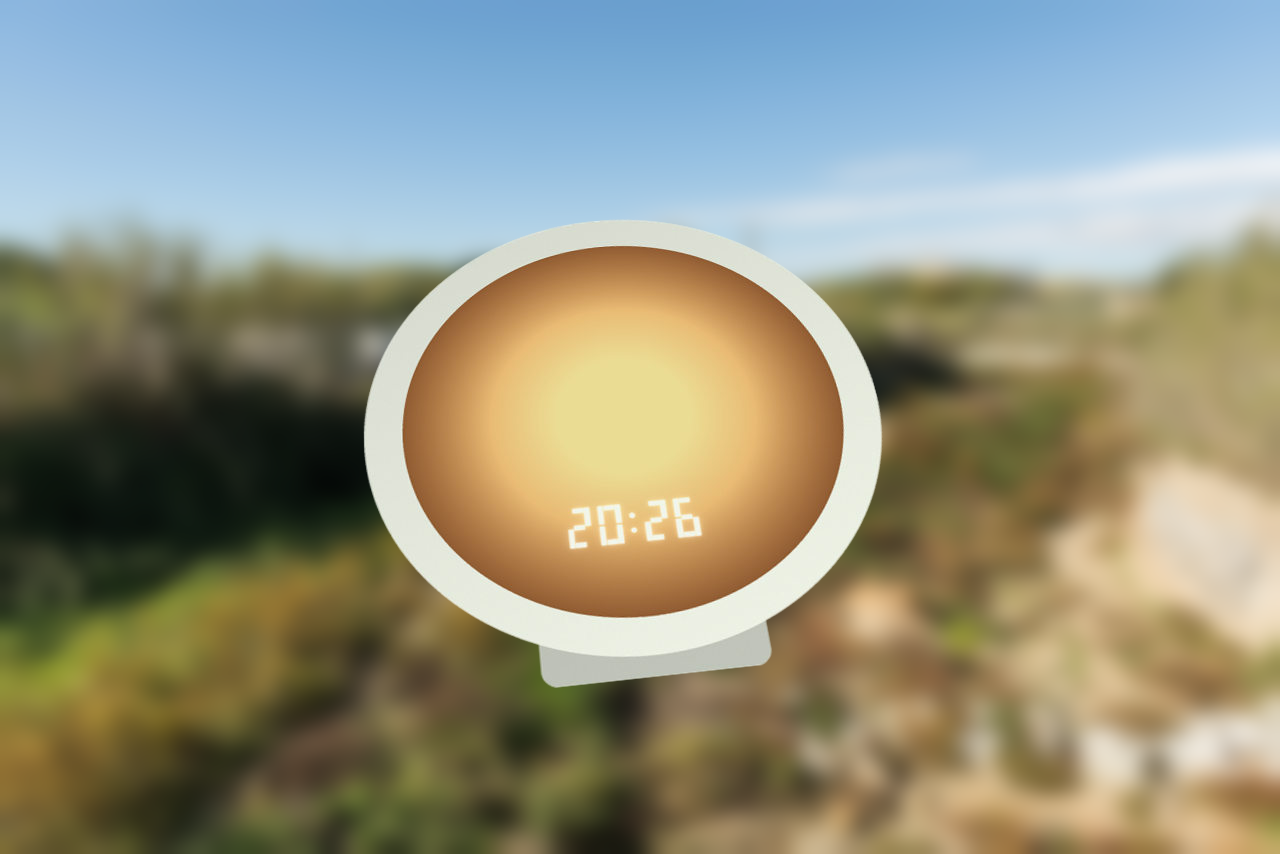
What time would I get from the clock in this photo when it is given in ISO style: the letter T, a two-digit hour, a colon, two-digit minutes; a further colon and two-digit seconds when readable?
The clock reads T20:26
